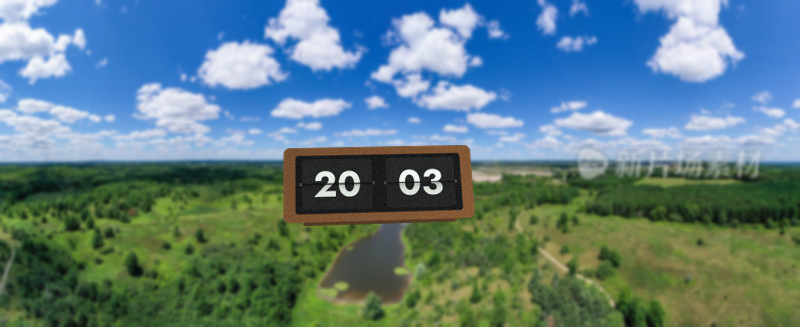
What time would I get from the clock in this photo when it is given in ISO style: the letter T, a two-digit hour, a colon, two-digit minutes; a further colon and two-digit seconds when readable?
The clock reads T20:03
